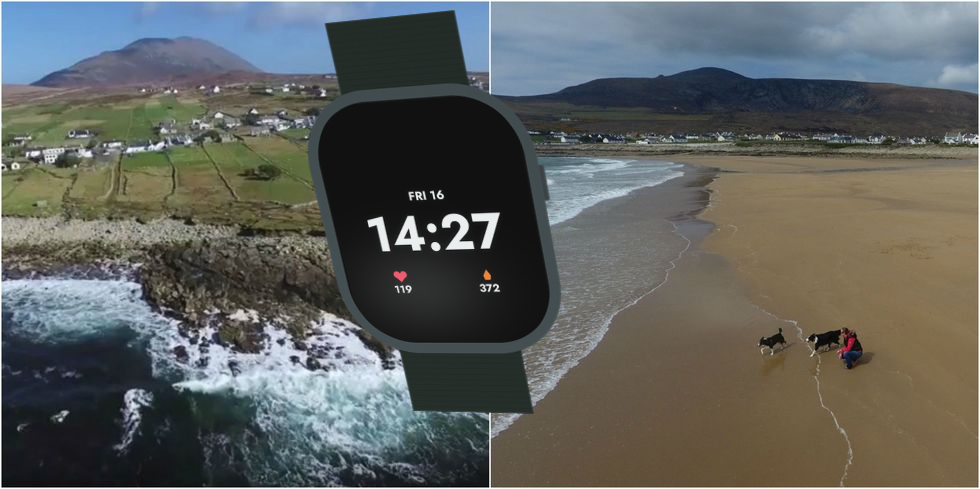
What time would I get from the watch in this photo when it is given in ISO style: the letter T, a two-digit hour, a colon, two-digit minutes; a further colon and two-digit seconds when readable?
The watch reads T14:27
